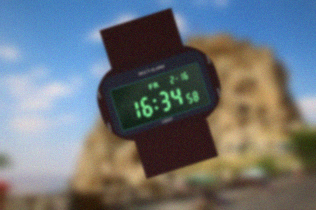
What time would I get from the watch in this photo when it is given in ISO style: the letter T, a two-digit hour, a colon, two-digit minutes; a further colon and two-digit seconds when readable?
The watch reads T16:34
